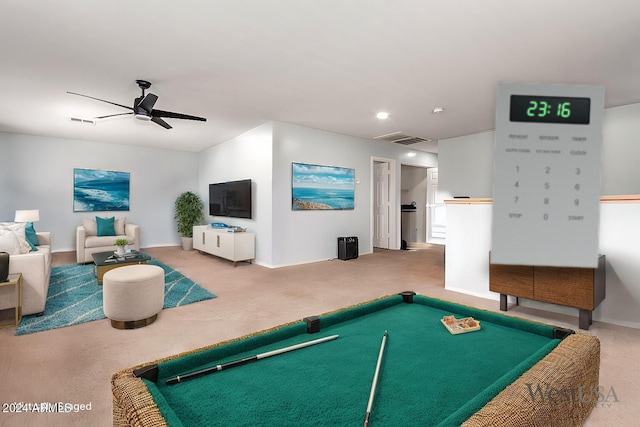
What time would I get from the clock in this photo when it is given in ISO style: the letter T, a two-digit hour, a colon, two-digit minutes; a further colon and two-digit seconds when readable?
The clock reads T23:16
